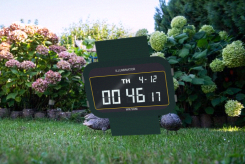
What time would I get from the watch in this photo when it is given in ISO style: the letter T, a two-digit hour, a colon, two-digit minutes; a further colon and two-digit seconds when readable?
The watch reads T00:46:17
